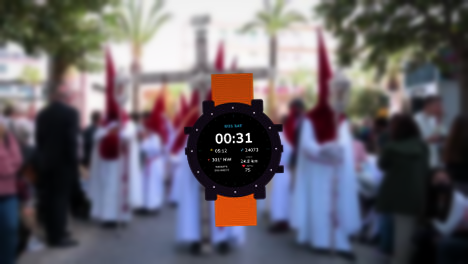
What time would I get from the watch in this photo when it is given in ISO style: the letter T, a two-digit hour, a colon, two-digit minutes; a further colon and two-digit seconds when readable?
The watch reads T00:31
